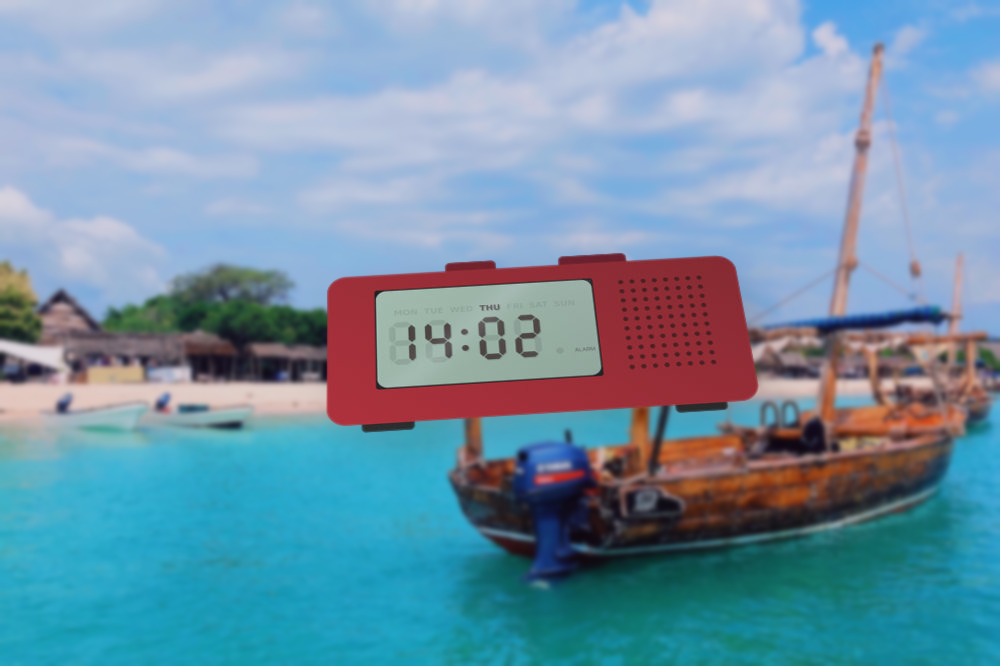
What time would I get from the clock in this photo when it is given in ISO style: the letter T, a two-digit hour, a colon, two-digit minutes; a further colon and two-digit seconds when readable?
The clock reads T14:02
